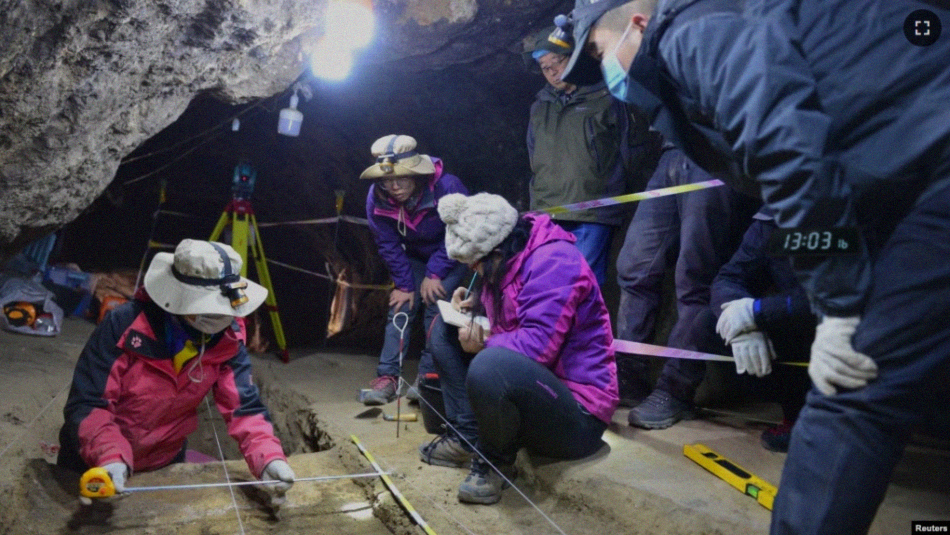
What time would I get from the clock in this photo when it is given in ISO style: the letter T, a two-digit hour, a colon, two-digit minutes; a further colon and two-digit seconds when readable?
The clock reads T13:03
